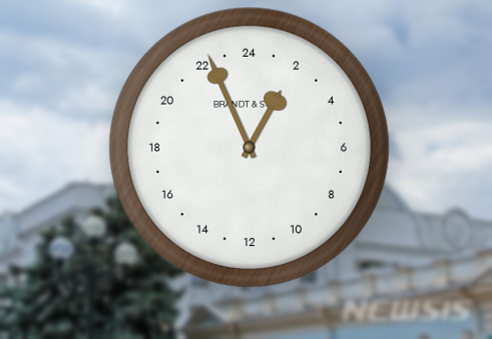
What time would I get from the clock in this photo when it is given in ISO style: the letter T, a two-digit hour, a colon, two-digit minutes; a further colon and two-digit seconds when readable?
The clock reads T01:56
